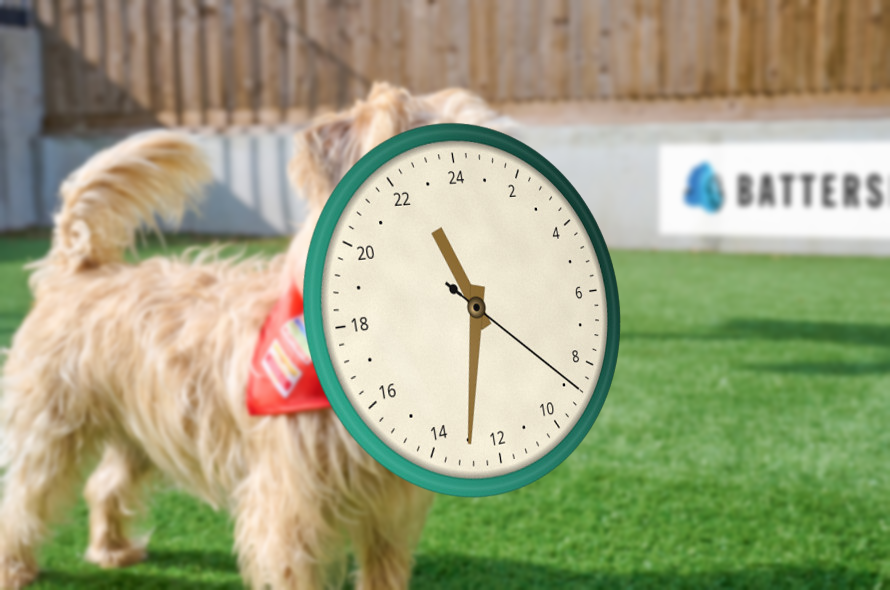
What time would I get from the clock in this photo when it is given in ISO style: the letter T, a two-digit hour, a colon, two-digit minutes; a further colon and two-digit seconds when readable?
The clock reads T22:32:22
